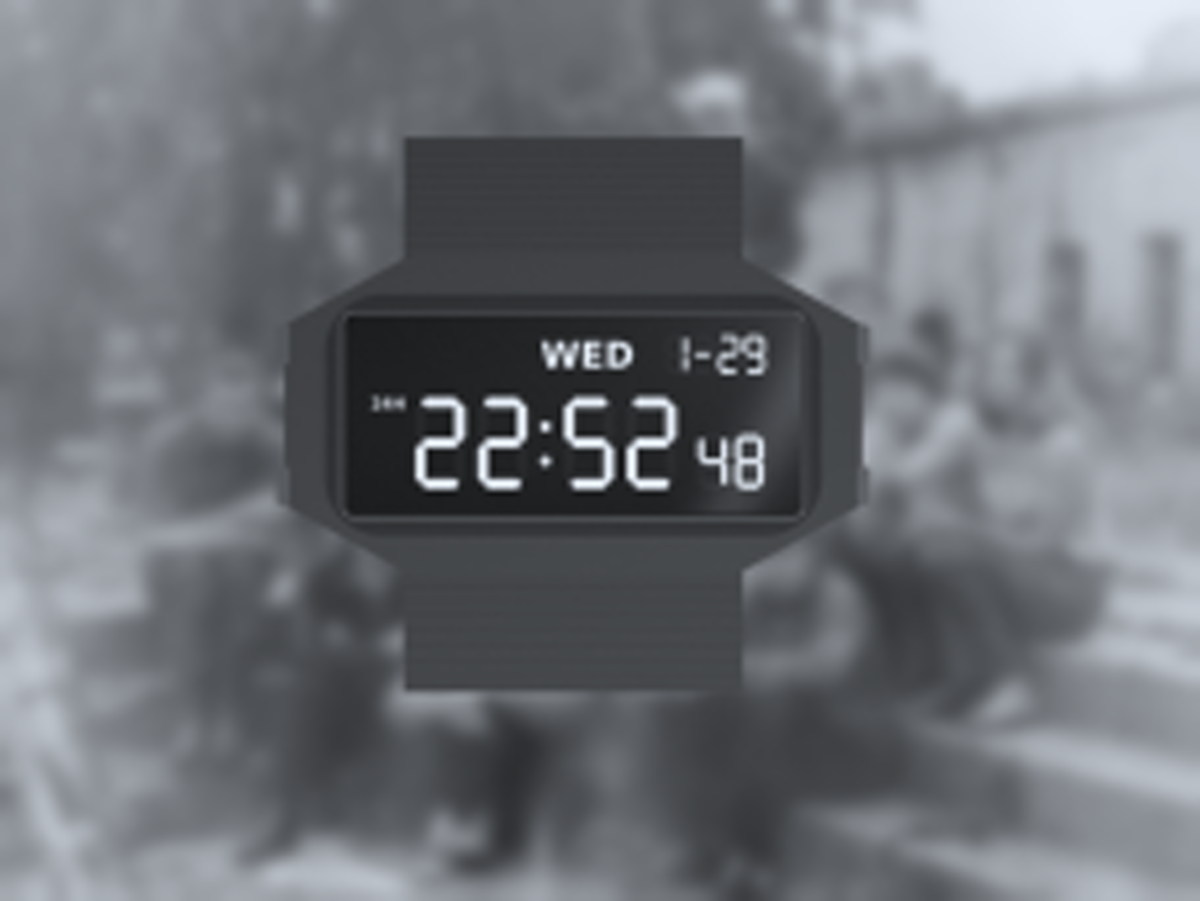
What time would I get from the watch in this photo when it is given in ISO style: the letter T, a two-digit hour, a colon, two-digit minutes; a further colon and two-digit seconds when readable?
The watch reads T22:52:48
